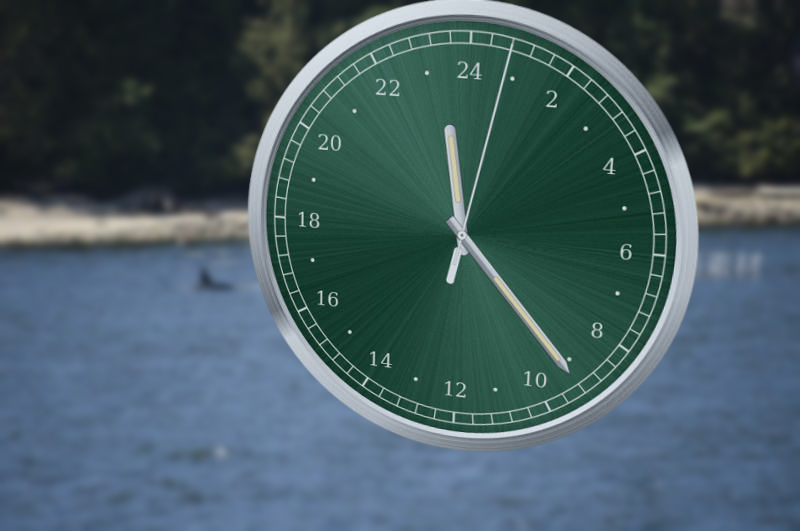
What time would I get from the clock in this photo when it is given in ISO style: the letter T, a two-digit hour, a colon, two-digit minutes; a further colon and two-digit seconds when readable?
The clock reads T23:23:02
